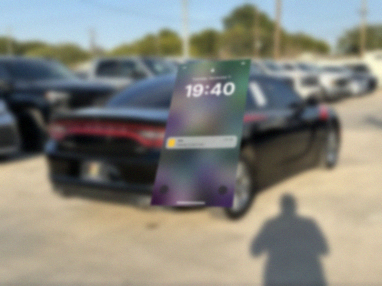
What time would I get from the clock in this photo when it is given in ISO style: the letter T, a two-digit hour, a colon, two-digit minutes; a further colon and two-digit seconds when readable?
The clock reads T19:40
